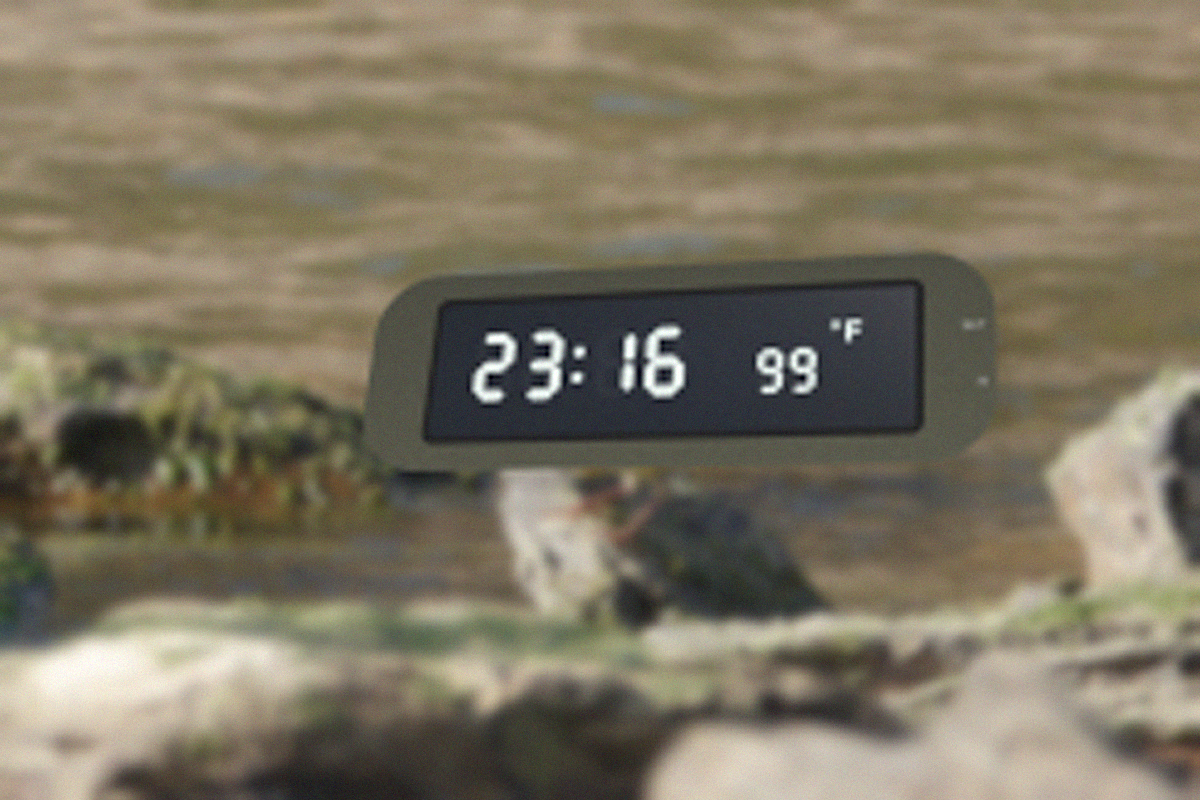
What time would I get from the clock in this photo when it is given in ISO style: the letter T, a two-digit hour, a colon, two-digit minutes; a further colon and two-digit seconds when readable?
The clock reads T23:16
